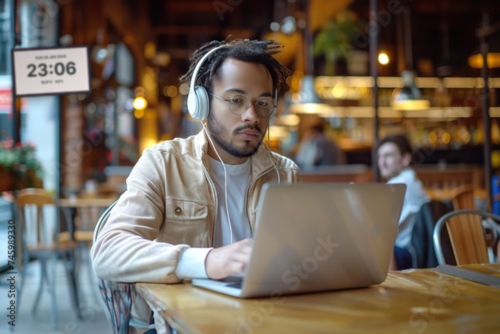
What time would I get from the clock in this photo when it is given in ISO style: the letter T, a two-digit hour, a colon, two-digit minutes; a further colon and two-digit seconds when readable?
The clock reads T23:06
